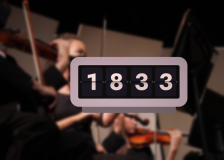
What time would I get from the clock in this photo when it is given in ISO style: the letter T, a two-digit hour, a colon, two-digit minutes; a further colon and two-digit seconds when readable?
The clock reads T18:33
